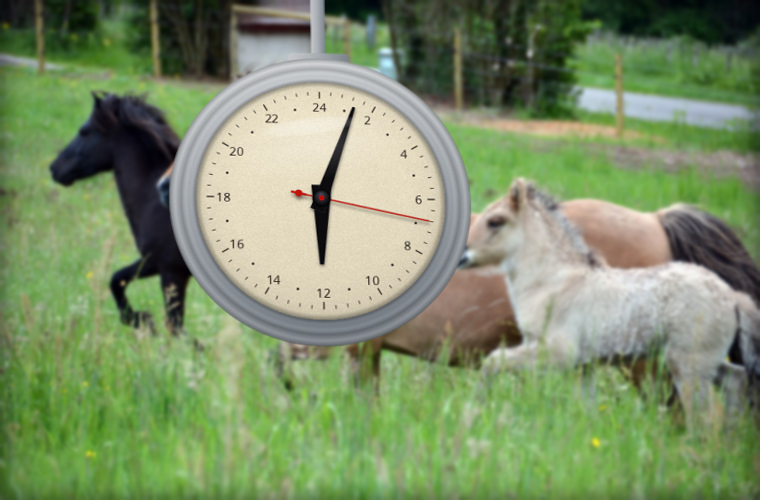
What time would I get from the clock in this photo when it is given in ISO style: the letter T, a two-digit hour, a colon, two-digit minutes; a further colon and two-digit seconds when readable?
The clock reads T12:03:17
